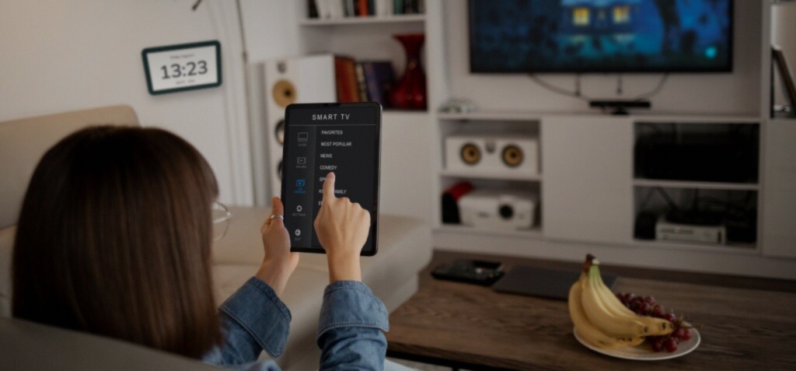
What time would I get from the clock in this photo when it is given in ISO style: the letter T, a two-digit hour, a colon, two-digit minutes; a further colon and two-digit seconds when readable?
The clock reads T13:23
